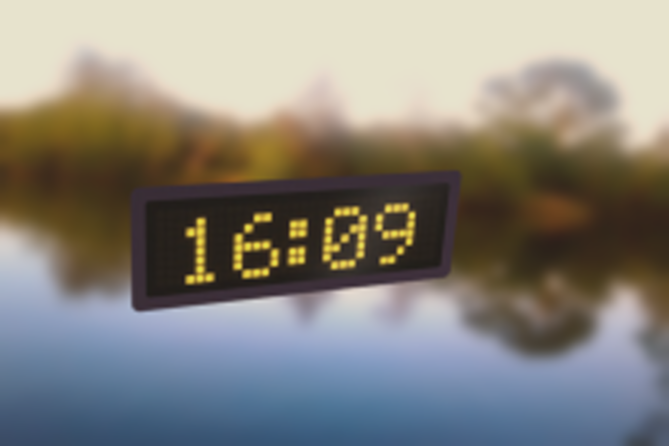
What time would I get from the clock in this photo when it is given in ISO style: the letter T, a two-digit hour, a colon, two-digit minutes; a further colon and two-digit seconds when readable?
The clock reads T16:09
